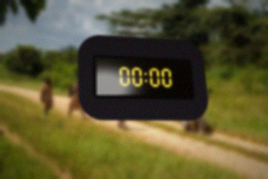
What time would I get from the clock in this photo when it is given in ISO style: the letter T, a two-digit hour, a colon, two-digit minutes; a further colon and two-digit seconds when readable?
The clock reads T00:00
